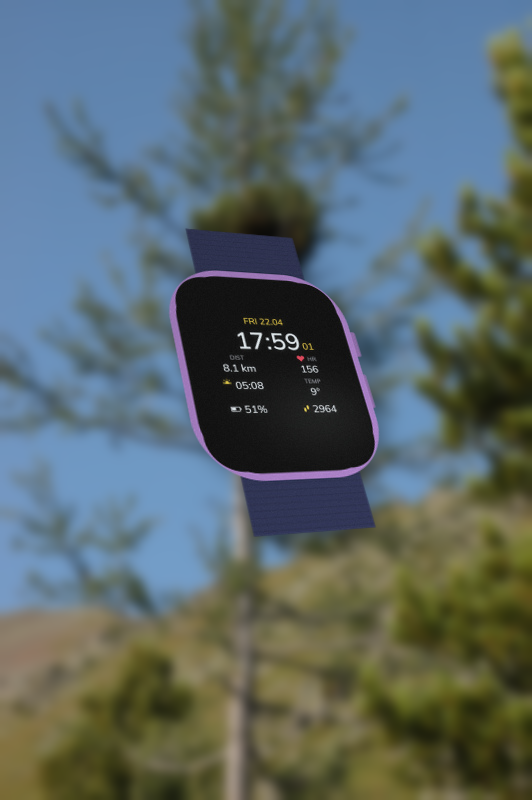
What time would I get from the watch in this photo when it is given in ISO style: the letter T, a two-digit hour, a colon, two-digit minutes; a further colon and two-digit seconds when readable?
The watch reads T17:59:01
